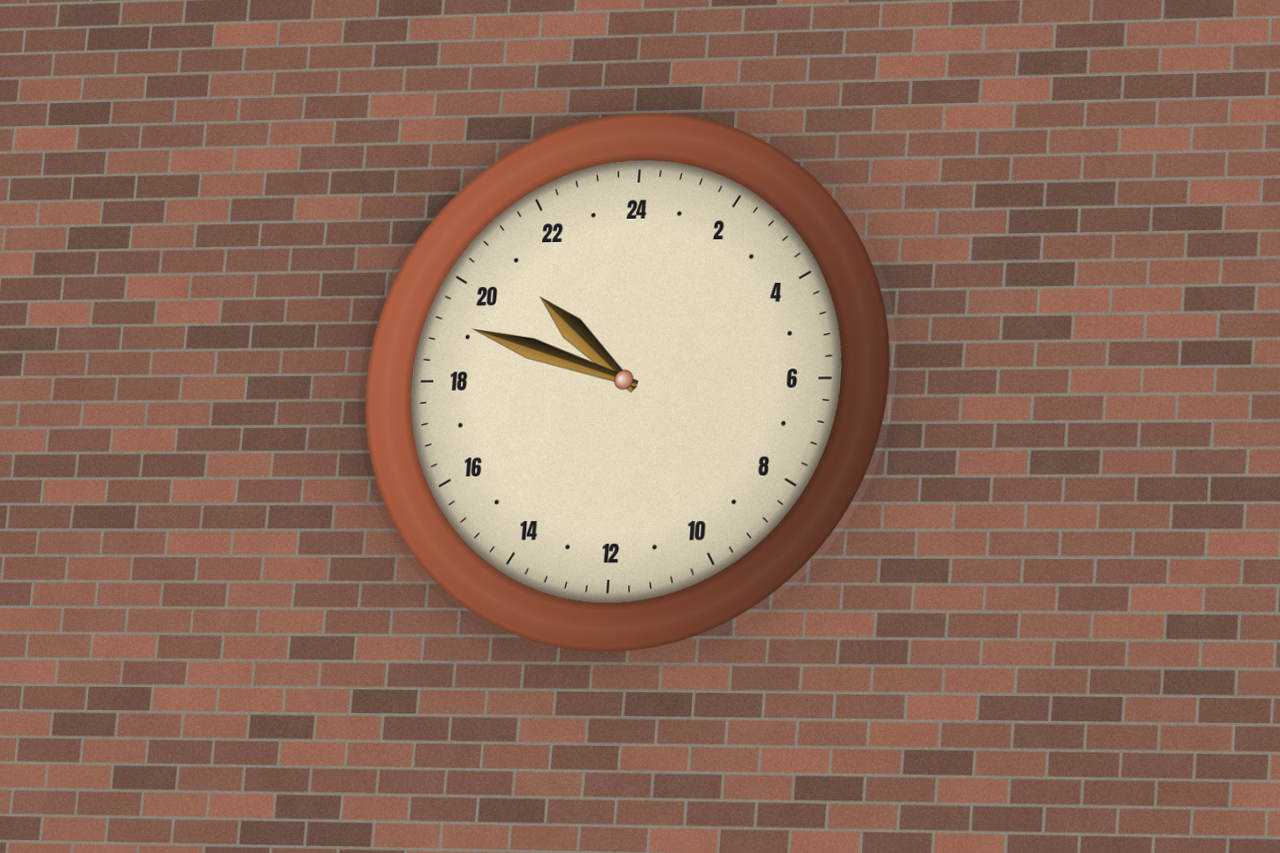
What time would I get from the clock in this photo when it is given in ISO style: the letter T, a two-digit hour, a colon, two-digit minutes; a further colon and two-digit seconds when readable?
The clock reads T20:48
